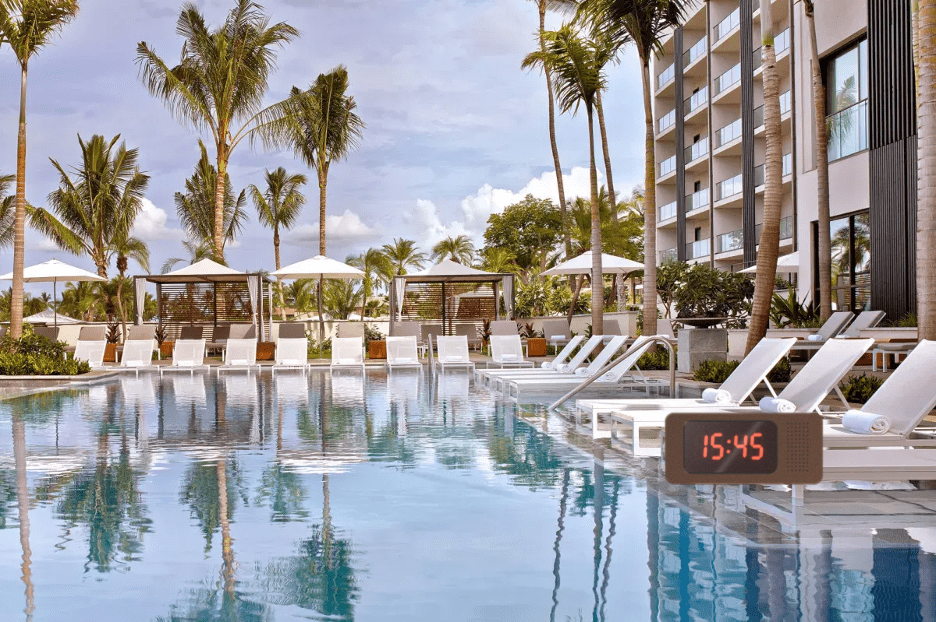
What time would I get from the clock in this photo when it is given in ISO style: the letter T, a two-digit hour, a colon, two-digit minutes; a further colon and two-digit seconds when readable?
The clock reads T15:45
